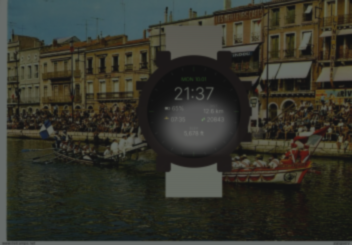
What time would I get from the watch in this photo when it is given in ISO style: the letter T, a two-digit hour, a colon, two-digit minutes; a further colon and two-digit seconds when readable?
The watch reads T21:37
